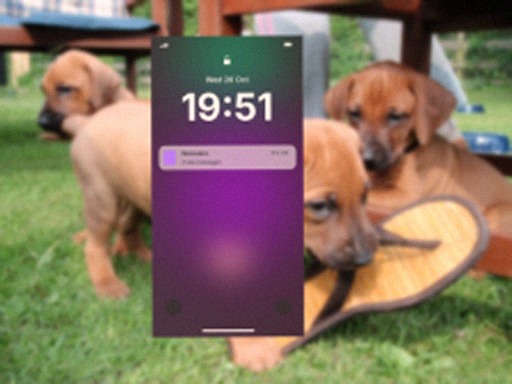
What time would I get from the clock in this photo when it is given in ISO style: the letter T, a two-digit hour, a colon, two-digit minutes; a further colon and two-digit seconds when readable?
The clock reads T19:51
